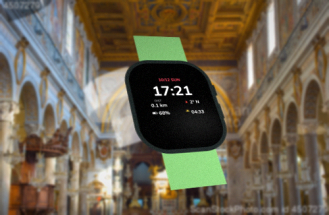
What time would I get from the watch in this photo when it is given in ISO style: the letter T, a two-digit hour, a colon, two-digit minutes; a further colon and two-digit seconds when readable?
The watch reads T17:21
